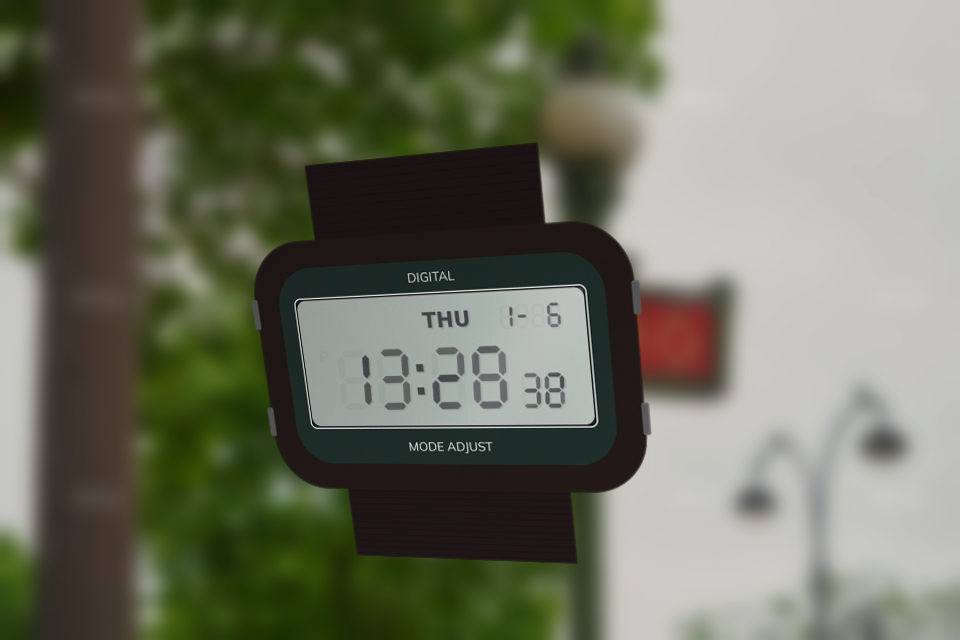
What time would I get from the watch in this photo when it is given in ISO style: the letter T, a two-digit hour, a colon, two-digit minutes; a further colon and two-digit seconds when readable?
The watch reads T13:28:38
